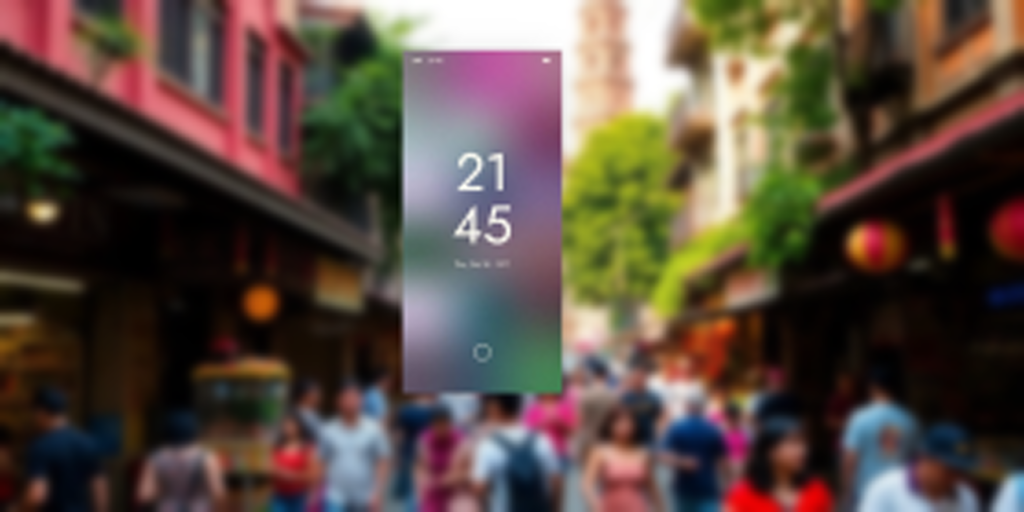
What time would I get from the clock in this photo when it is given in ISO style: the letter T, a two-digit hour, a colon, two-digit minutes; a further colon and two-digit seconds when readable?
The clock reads T21:45
